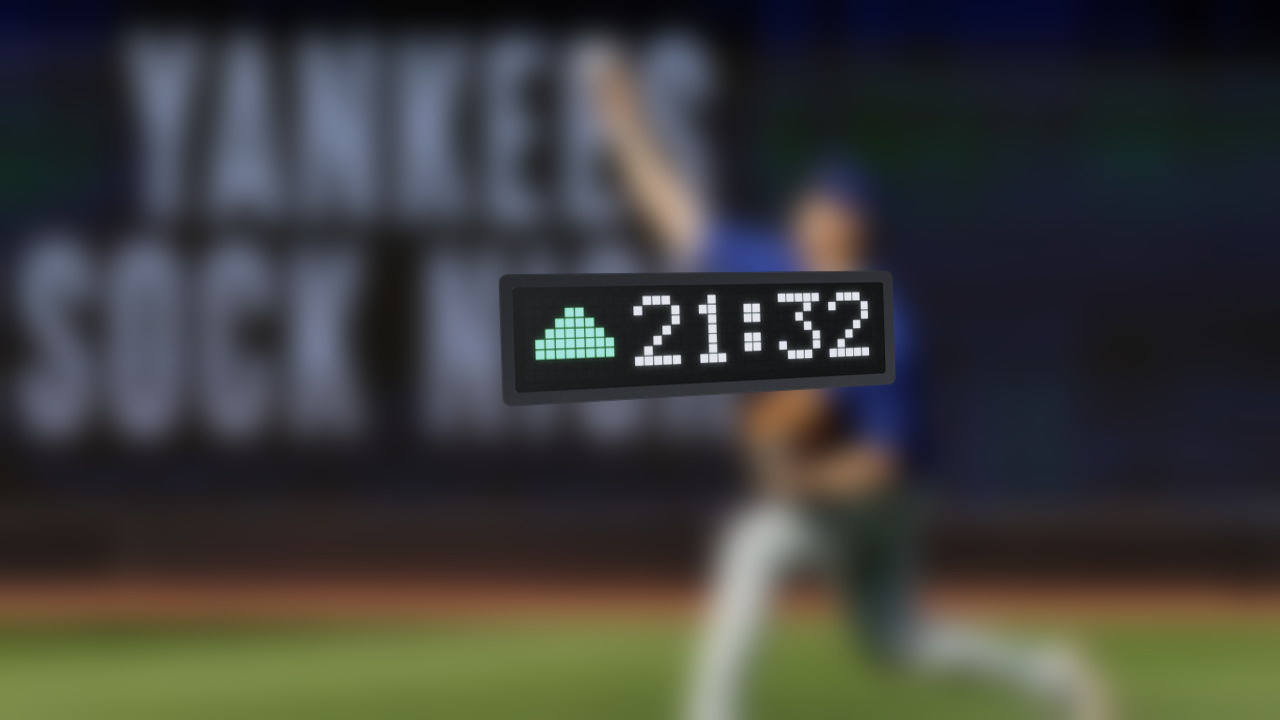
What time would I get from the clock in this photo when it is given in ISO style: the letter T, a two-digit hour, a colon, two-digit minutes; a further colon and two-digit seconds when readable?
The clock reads T21:32
